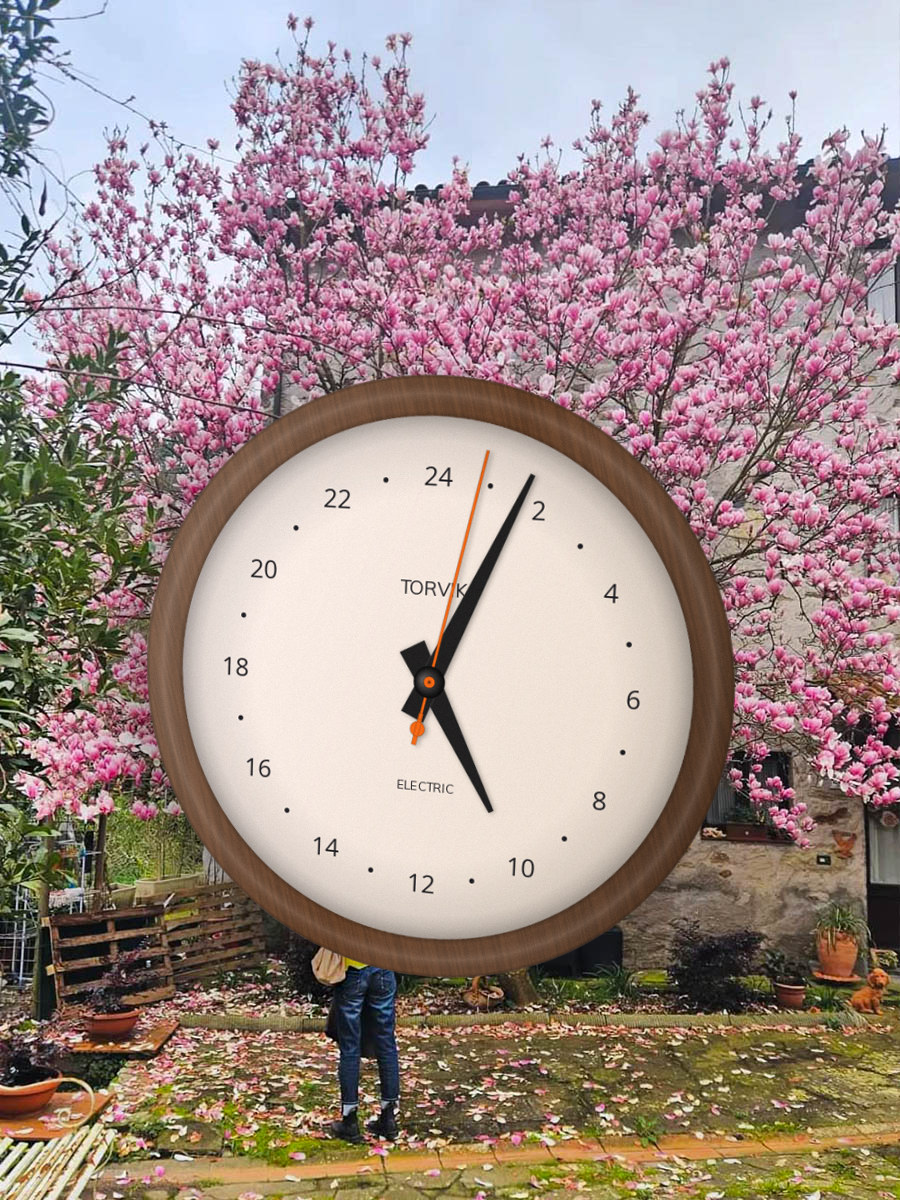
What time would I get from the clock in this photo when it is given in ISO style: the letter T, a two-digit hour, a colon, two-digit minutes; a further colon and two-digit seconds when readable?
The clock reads T10:04:02
